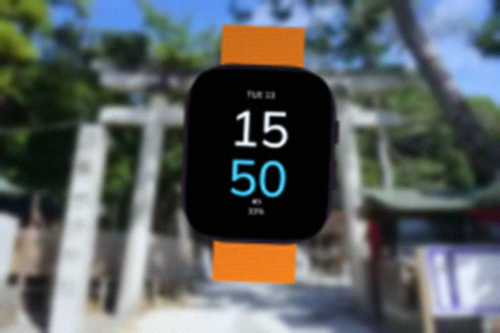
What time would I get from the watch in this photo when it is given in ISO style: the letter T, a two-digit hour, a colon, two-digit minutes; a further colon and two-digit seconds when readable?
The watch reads T15:50
